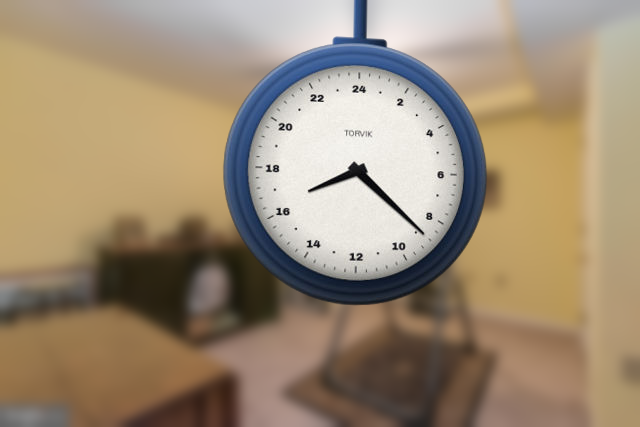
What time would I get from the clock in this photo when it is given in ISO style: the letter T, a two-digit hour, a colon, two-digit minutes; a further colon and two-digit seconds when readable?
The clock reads T16:22
